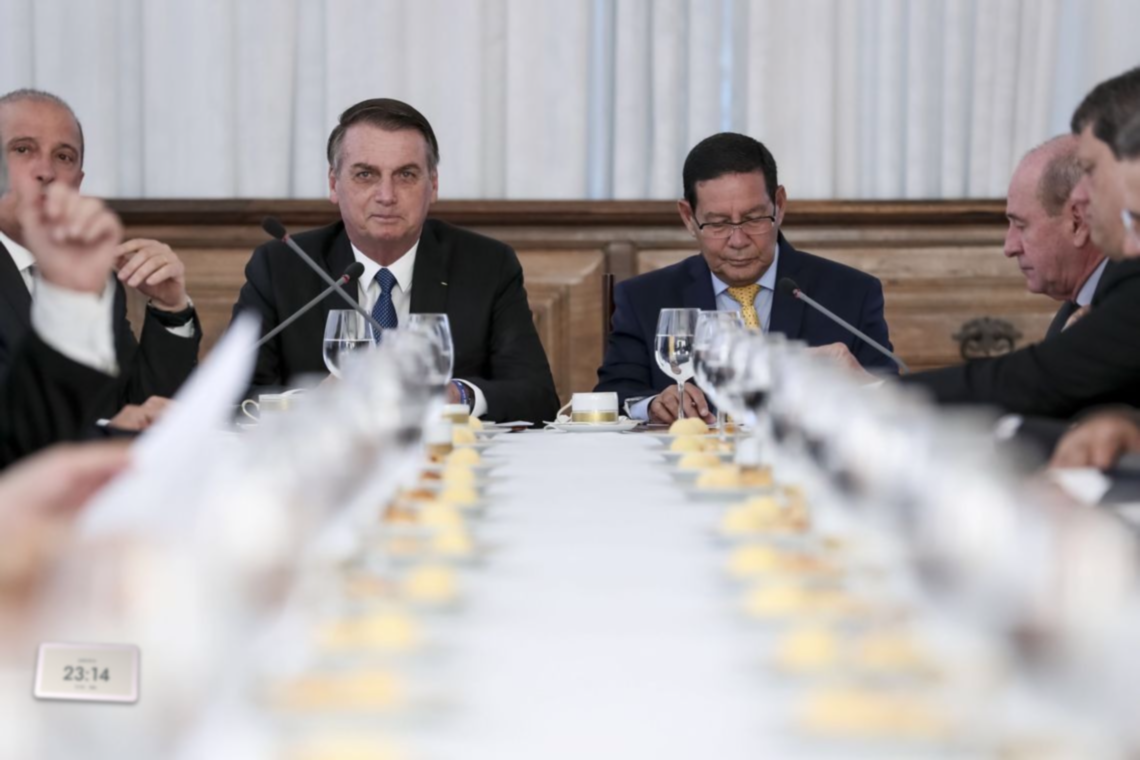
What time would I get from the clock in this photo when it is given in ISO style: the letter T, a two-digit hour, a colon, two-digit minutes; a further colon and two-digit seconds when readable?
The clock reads T23:14
